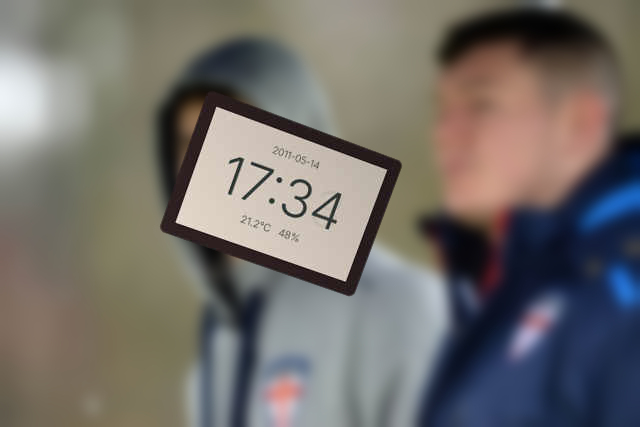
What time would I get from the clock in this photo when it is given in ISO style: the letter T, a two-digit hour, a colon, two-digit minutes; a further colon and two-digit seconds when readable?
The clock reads T17:34
